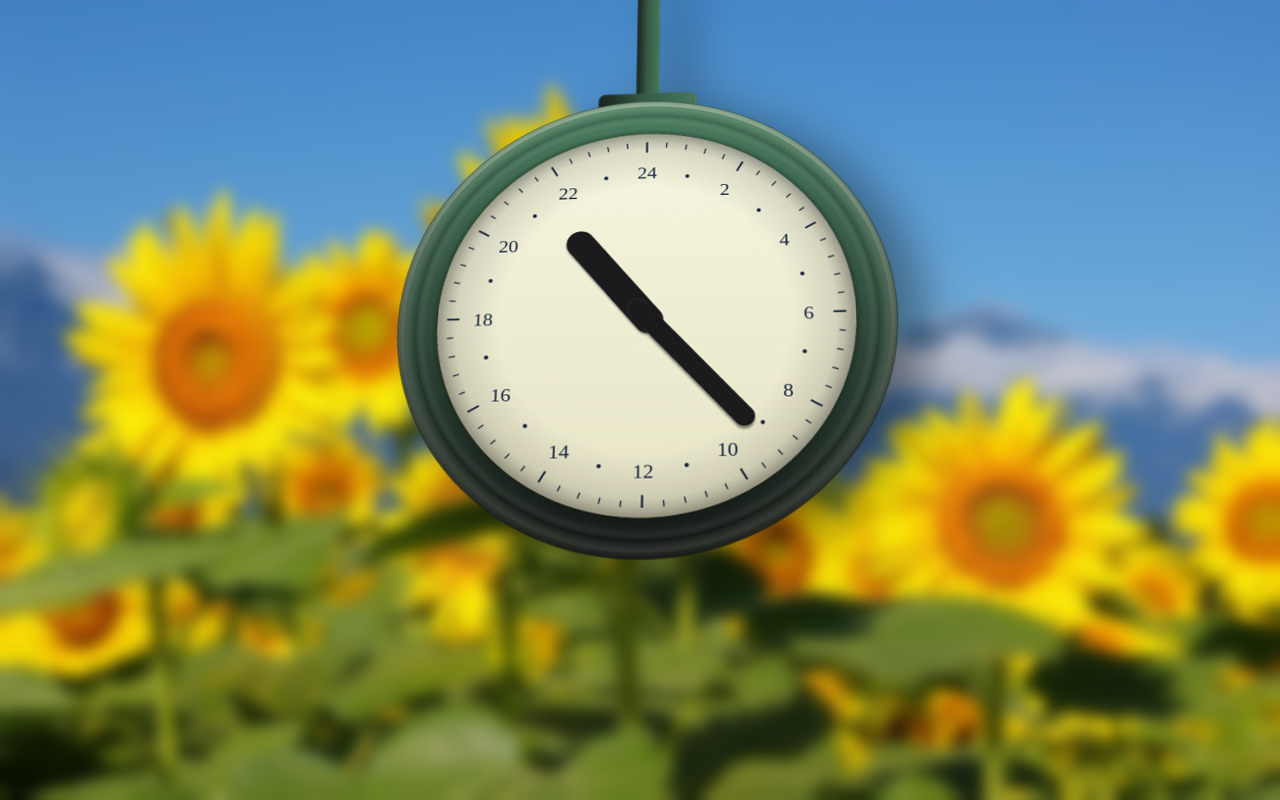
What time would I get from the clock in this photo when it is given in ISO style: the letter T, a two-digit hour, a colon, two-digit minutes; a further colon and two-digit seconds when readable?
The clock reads T21:23
